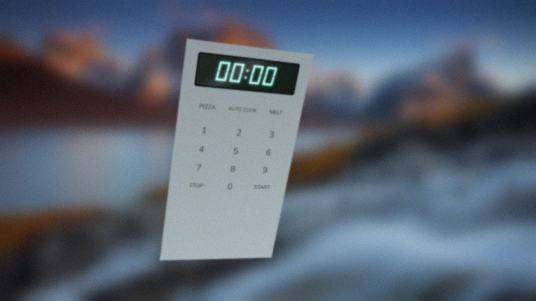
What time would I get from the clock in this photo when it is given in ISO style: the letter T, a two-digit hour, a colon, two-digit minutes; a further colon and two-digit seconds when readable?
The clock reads T00:00
